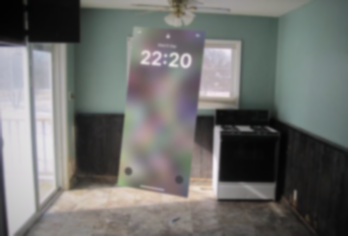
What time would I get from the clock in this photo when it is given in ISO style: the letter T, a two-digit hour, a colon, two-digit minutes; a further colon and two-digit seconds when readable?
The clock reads T22:20
